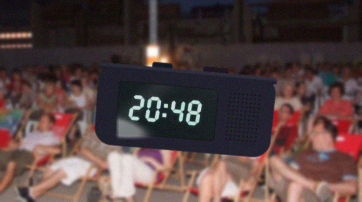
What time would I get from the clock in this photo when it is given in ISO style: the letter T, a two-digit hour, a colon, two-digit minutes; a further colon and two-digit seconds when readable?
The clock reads T20:48
